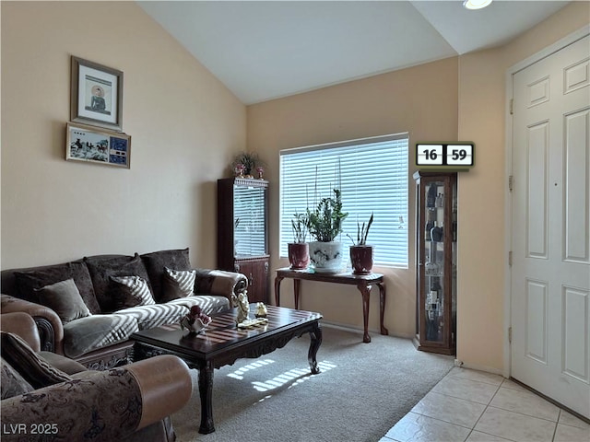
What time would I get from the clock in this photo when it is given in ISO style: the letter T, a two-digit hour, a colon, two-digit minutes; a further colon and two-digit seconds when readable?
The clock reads T16:59
